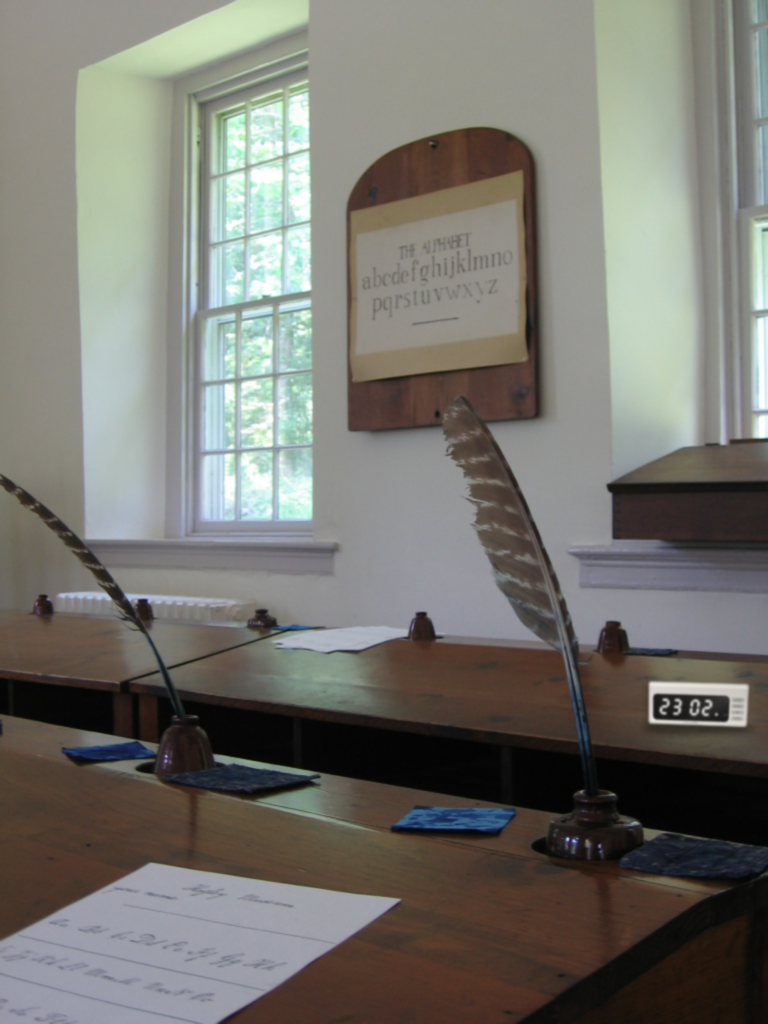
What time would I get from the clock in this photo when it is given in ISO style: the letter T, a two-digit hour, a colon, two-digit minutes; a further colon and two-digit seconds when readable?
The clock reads T23:02
